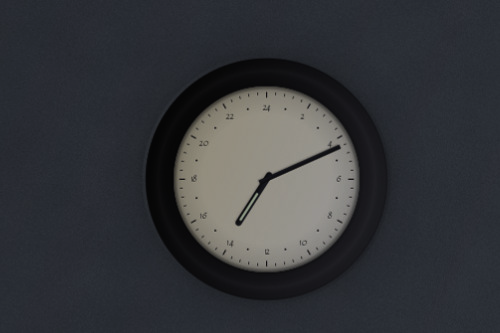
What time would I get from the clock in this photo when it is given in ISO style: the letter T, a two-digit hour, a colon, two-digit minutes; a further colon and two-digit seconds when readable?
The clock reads T14:11
